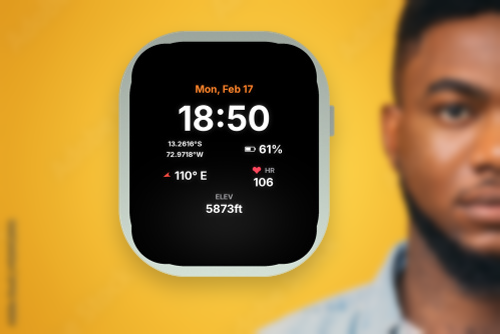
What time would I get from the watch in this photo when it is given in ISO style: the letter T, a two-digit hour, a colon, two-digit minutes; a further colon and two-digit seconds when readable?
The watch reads T18:50
